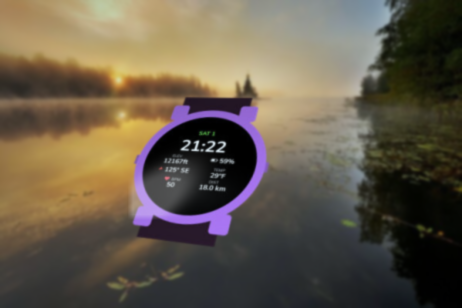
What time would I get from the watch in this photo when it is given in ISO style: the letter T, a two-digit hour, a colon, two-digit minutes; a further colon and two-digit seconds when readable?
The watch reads T21:22
